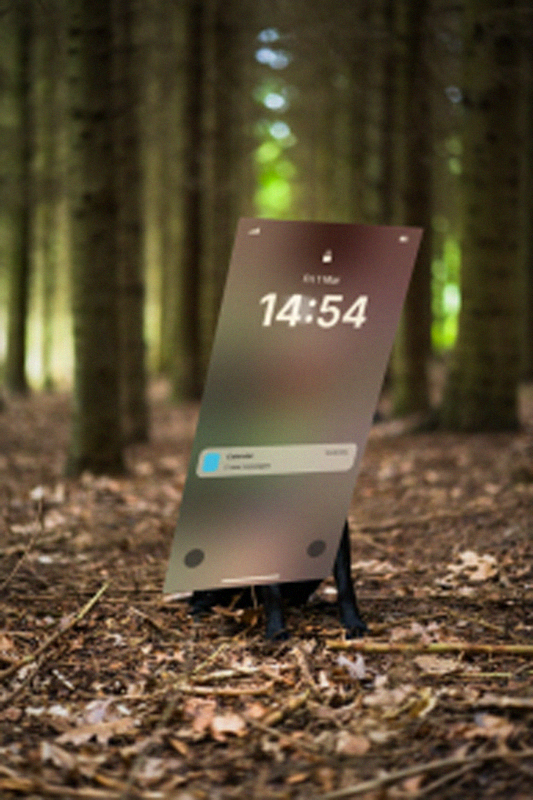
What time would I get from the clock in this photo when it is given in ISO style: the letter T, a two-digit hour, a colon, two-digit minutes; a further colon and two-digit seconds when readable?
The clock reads T14:54
